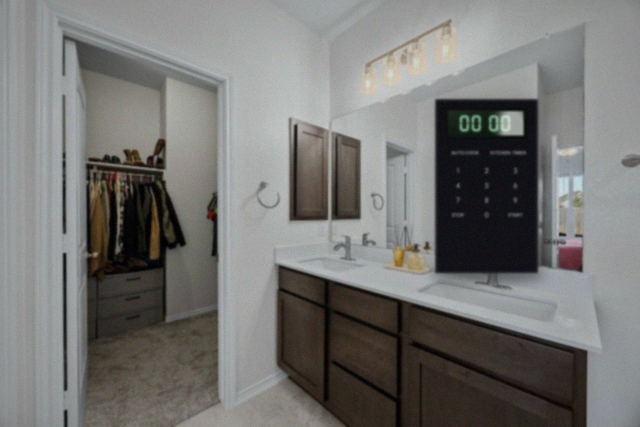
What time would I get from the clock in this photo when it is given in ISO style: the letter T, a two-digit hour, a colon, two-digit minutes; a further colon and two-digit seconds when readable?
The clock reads T00:00
